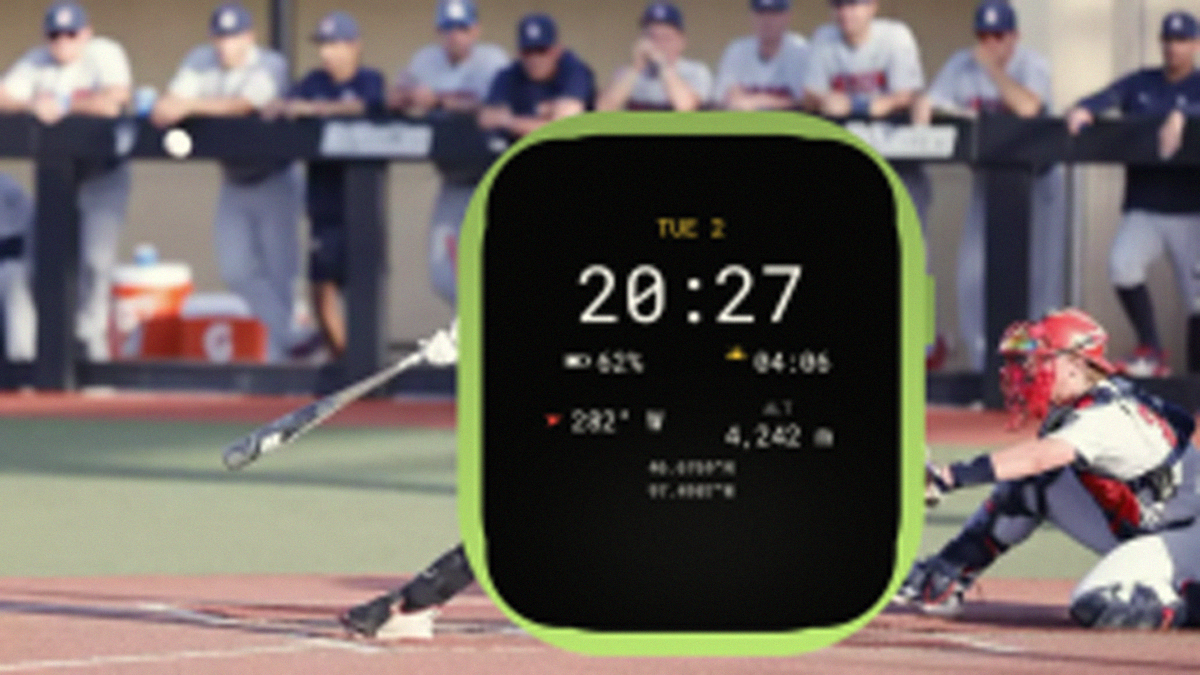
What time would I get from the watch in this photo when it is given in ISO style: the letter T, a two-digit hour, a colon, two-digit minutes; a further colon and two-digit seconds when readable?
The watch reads T20:27
